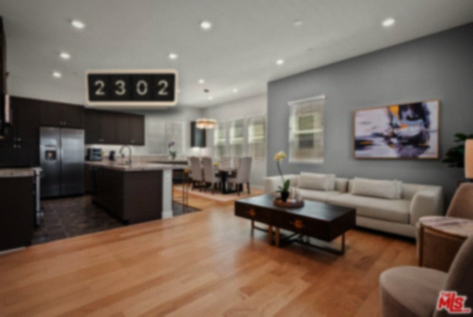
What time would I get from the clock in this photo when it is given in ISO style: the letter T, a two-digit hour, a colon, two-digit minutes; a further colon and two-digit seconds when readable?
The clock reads T23:02
